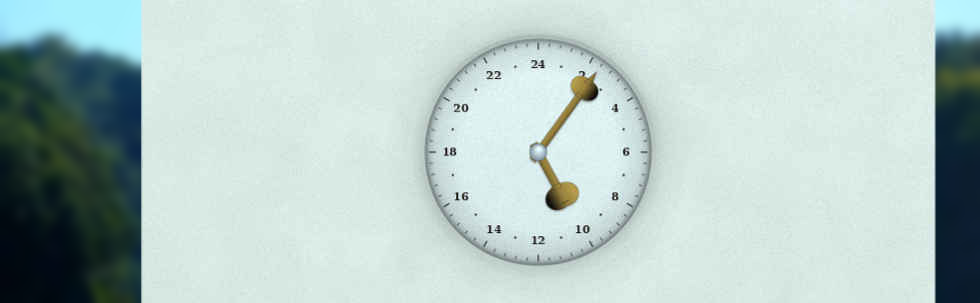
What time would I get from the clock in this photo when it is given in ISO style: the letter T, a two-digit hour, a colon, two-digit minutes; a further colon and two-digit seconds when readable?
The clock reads T10:06
